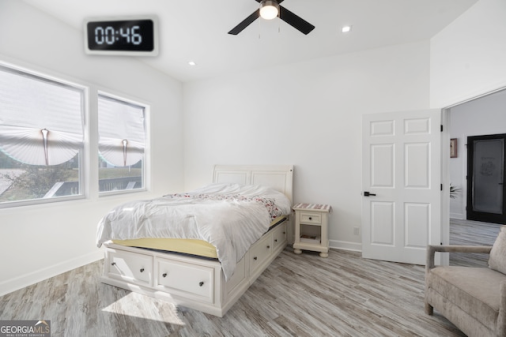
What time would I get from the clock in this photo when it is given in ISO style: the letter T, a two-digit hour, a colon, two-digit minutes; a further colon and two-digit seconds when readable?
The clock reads T00:46
